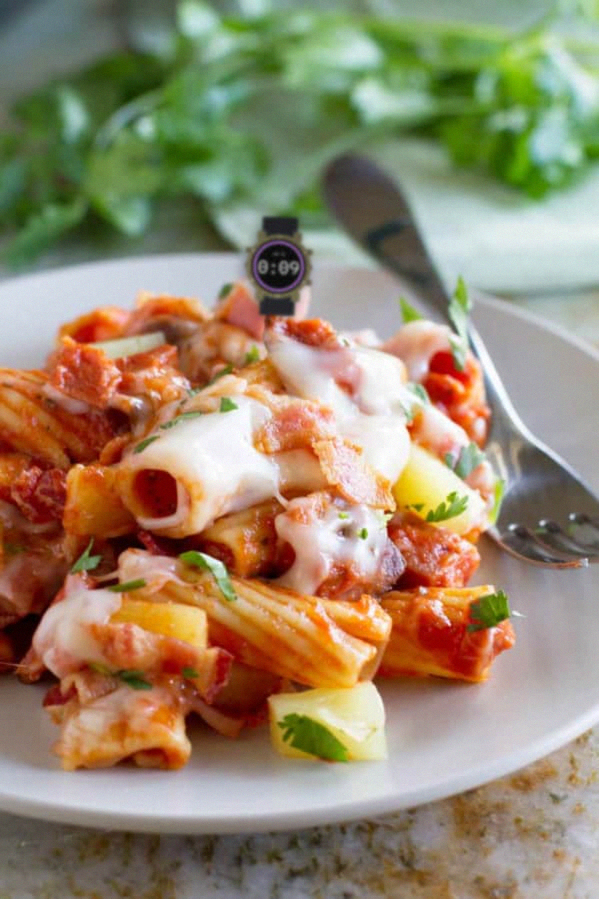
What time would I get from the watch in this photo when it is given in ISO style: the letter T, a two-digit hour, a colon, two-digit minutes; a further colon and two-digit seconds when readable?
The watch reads T00:09
